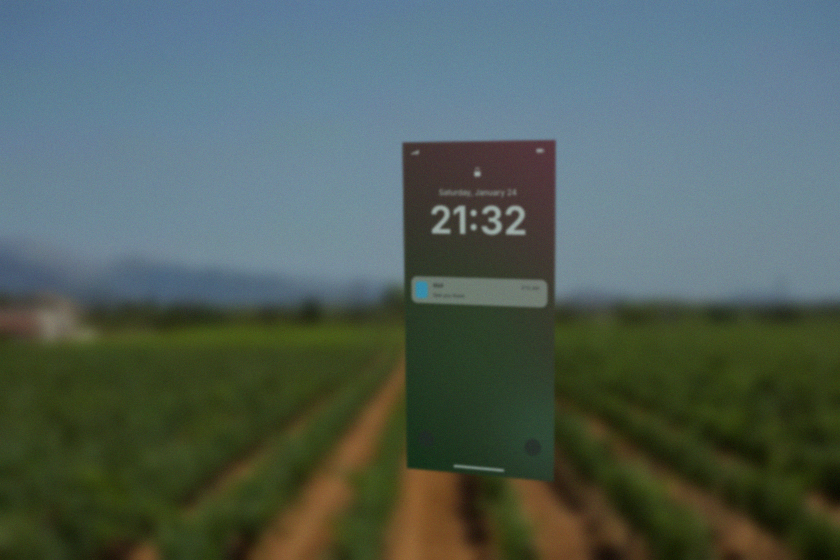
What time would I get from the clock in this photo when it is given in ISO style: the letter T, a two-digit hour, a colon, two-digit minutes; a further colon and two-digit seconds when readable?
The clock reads T21:32
